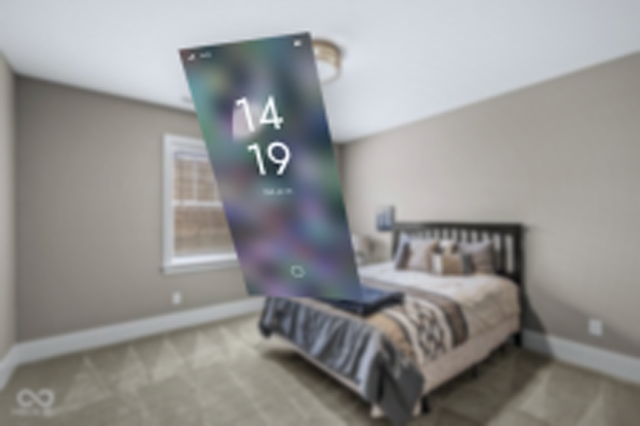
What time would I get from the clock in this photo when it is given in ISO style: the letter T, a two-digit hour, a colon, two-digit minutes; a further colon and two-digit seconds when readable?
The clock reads T14:19
